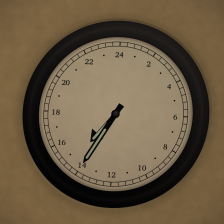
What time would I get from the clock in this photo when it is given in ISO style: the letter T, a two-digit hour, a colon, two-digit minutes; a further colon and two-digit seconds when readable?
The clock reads T14:35
